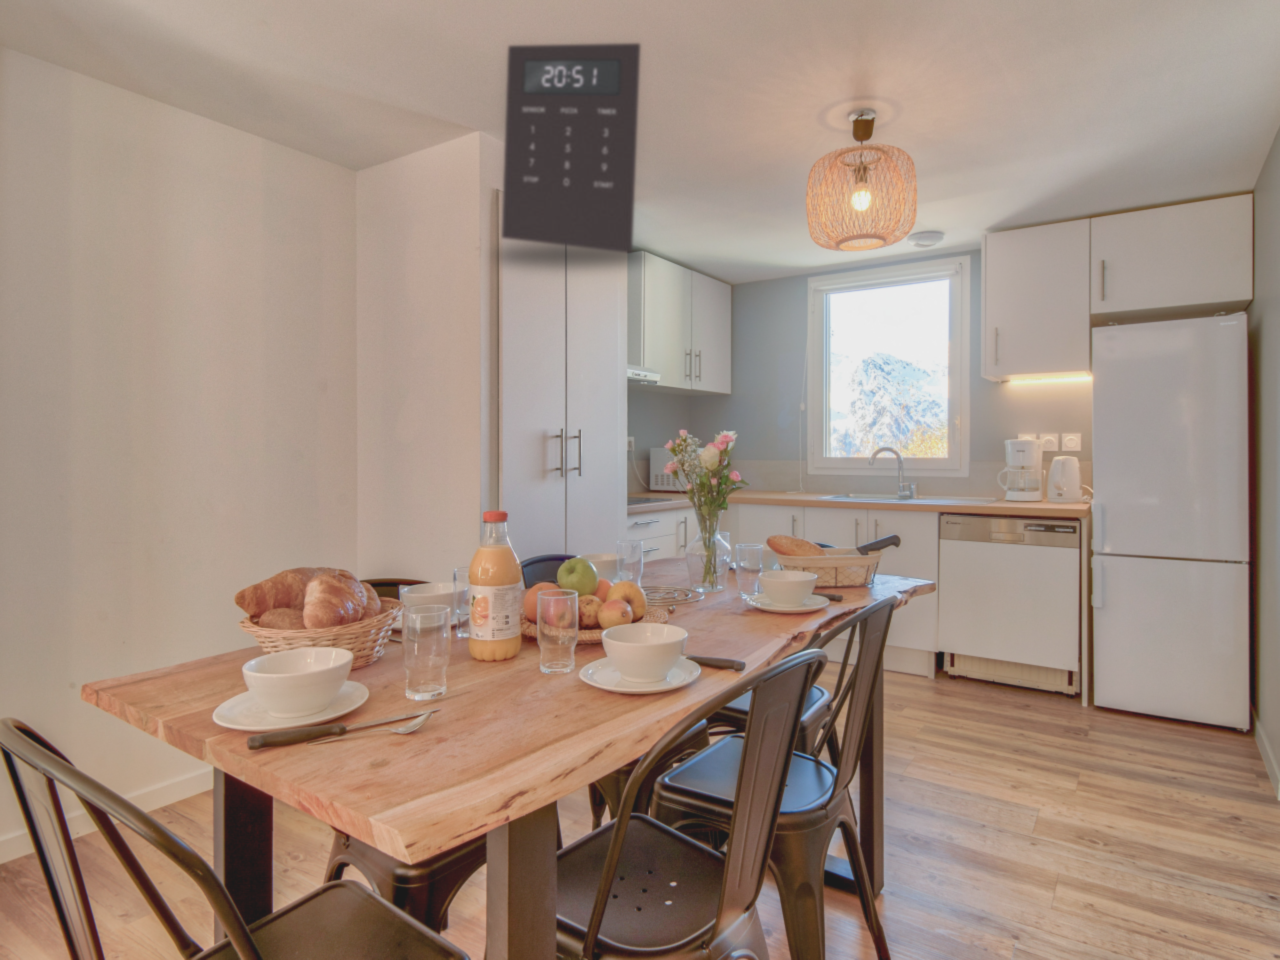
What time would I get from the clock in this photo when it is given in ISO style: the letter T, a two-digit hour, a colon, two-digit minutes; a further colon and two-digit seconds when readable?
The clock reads T20:51
